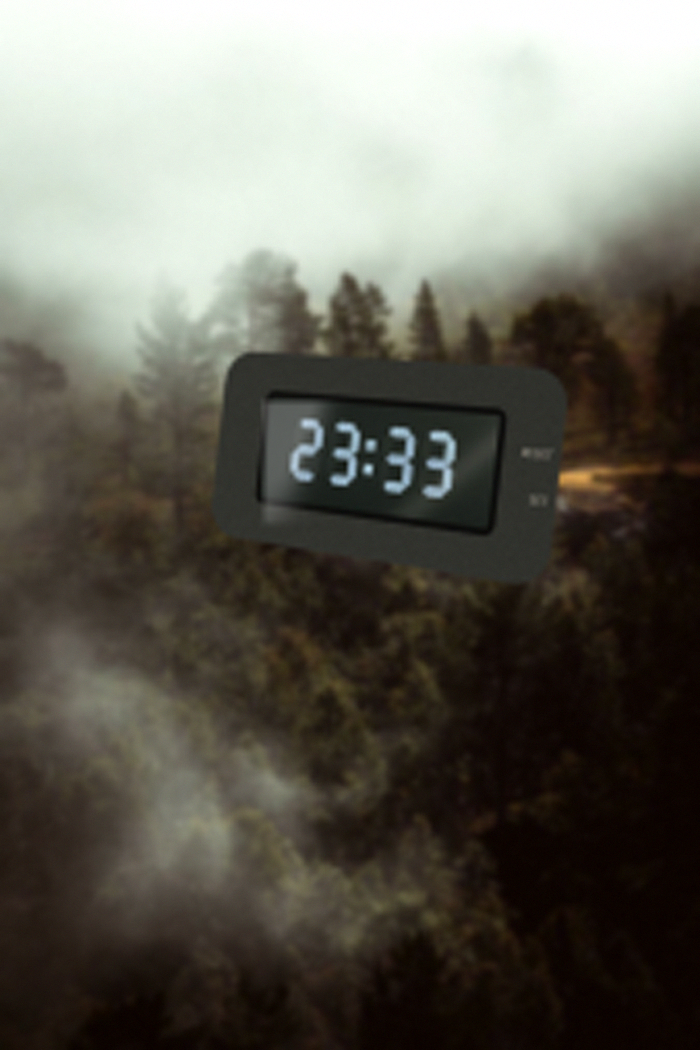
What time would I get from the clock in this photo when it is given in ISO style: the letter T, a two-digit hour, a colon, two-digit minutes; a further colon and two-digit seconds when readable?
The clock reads T23:33
